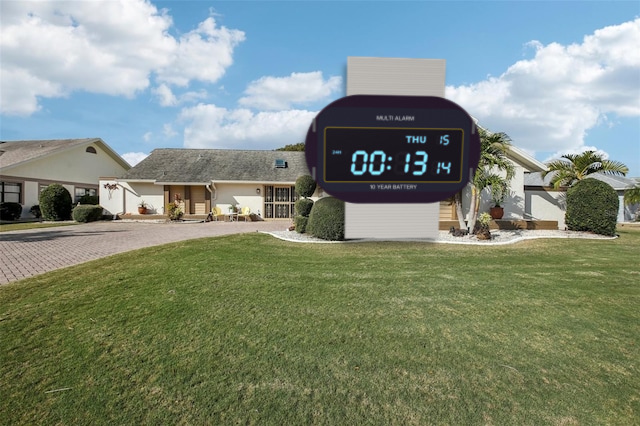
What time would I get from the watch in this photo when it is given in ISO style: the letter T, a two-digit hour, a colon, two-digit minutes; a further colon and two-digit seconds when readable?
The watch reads T00:13:14
